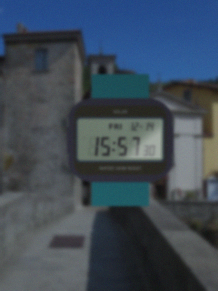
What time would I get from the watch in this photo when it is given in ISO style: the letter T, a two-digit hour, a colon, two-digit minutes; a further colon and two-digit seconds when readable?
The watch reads T15:57
